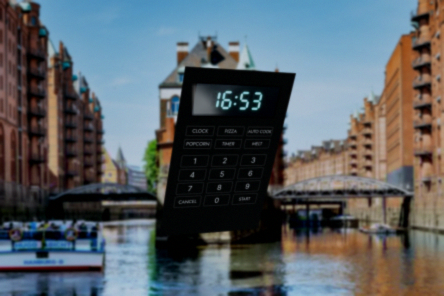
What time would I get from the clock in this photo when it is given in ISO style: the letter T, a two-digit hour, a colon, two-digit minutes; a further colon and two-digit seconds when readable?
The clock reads T16:53
